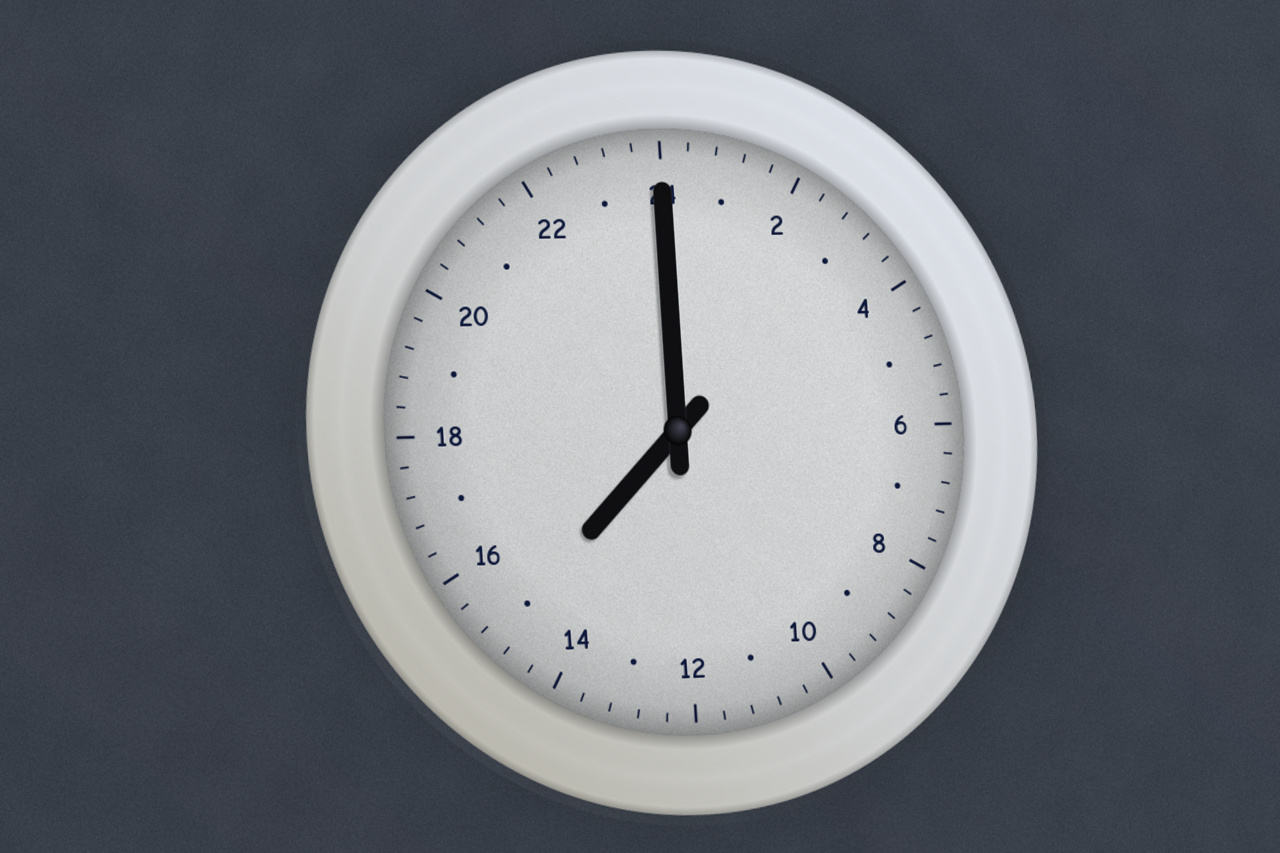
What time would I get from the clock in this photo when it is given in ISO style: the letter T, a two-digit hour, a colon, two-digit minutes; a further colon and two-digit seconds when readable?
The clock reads T15:00
